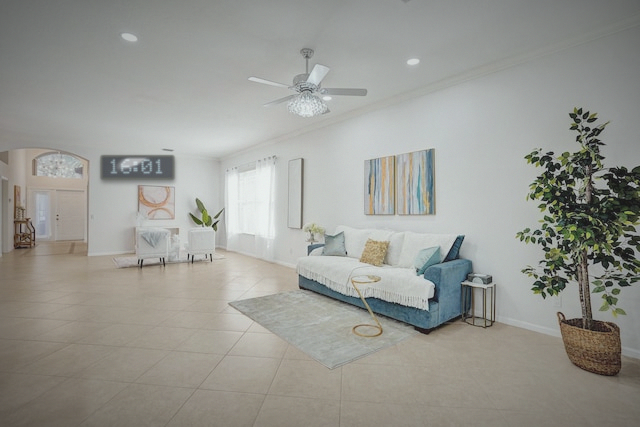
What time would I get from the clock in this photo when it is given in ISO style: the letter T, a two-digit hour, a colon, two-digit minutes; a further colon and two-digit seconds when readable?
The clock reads T16:01
